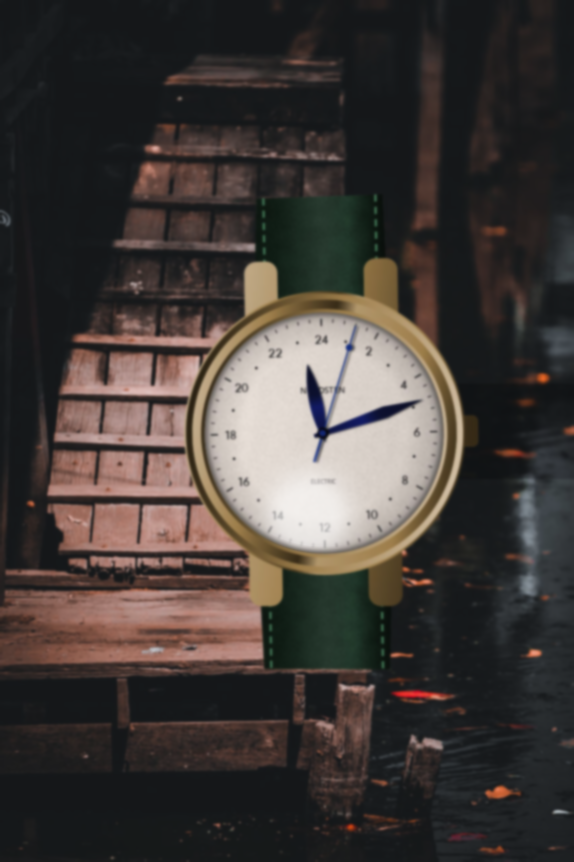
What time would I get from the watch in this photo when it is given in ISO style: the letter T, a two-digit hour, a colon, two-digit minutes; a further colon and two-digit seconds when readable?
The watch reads T23:12:03
